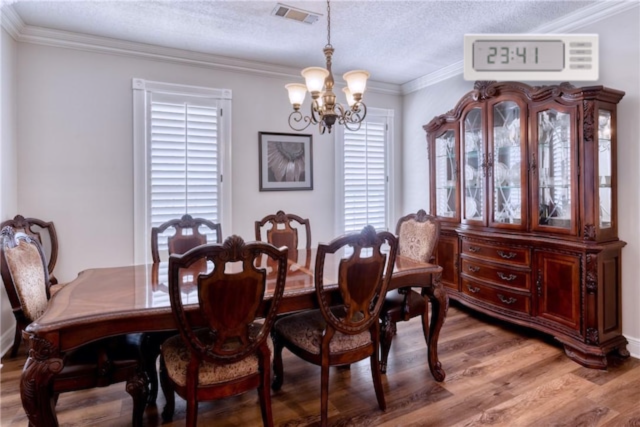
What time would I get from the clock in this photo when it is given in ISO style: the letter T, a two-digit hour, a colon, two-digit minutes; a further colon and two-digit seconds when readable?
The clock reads T23:41
